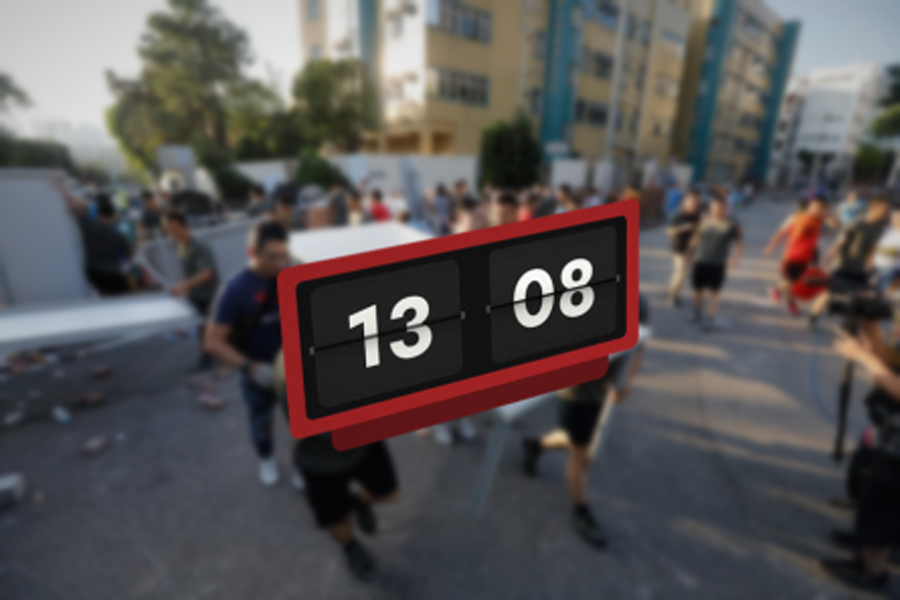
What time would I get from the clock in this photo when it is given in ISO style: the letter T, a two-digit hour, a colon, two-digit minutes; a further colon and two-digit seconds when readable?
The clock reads T13:08
